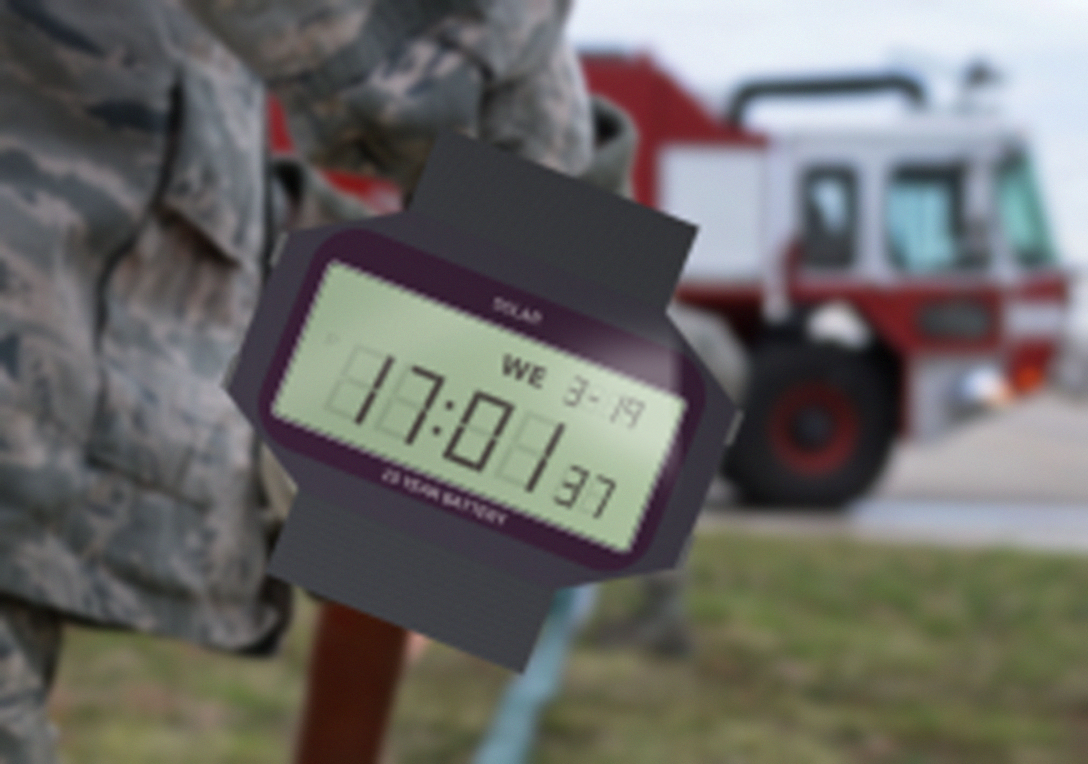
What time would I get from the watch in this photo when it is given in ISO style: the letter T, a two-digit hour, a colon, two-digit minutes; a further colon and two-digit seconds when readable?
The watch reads T17:01:37
